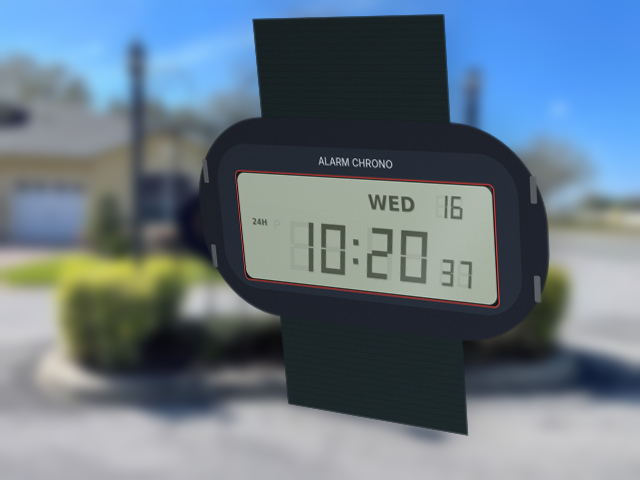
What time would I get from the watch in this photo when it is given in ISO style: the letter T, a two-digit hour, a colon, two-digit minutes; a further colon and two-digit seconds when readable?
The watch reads T10:20:37
